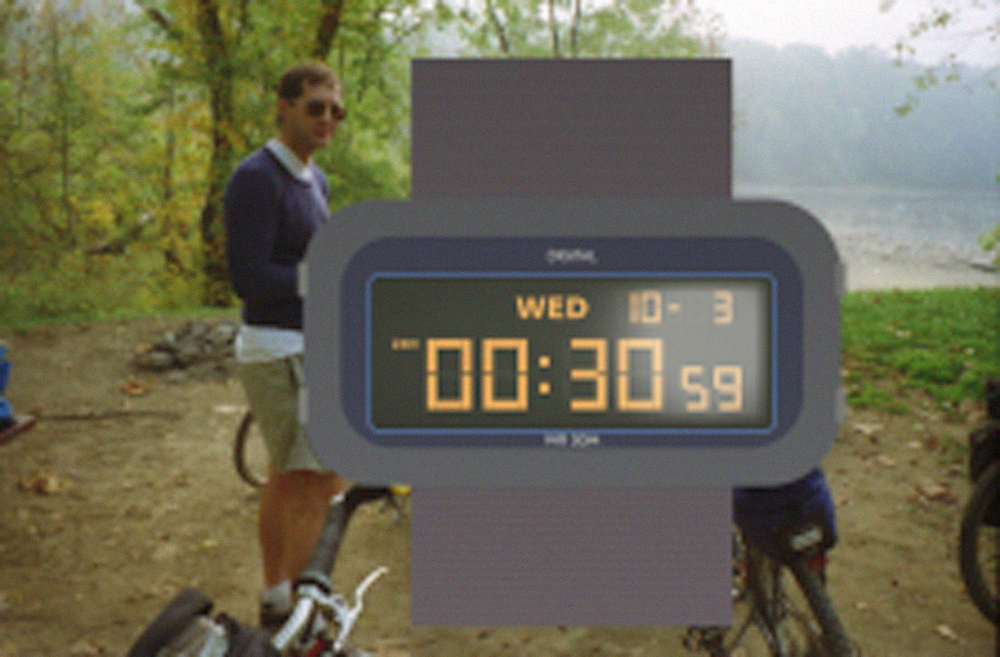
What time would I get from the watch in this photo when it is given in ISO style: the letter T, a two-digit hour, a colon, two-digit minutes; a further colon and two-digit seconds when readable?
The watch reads T00:30:59
